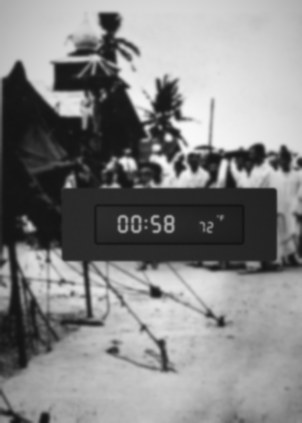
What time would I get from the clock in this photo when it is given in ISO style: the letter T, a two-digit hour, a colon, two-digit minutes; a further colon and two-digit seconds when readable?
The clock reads T00:58
